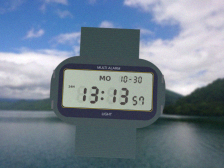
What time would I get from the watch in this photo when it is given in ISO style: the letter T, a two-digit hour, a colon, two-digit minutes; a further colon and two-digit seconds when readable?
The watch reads T13:13:57
